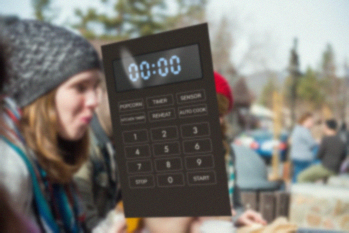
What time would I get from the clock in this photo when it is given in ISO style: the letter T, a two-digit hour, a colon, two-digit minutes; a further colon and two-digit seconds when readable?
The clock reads T00:00
